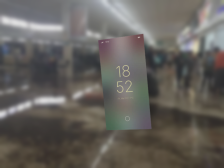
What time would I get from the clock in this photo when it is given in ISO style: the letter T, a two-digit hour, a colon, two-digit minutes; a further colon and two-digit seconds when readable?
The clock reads T18:52
